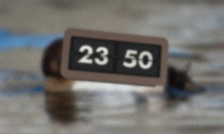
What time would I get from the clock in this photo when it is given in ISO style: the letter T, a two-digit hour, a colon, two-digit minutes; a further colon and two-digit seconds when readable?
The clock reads T23:50
